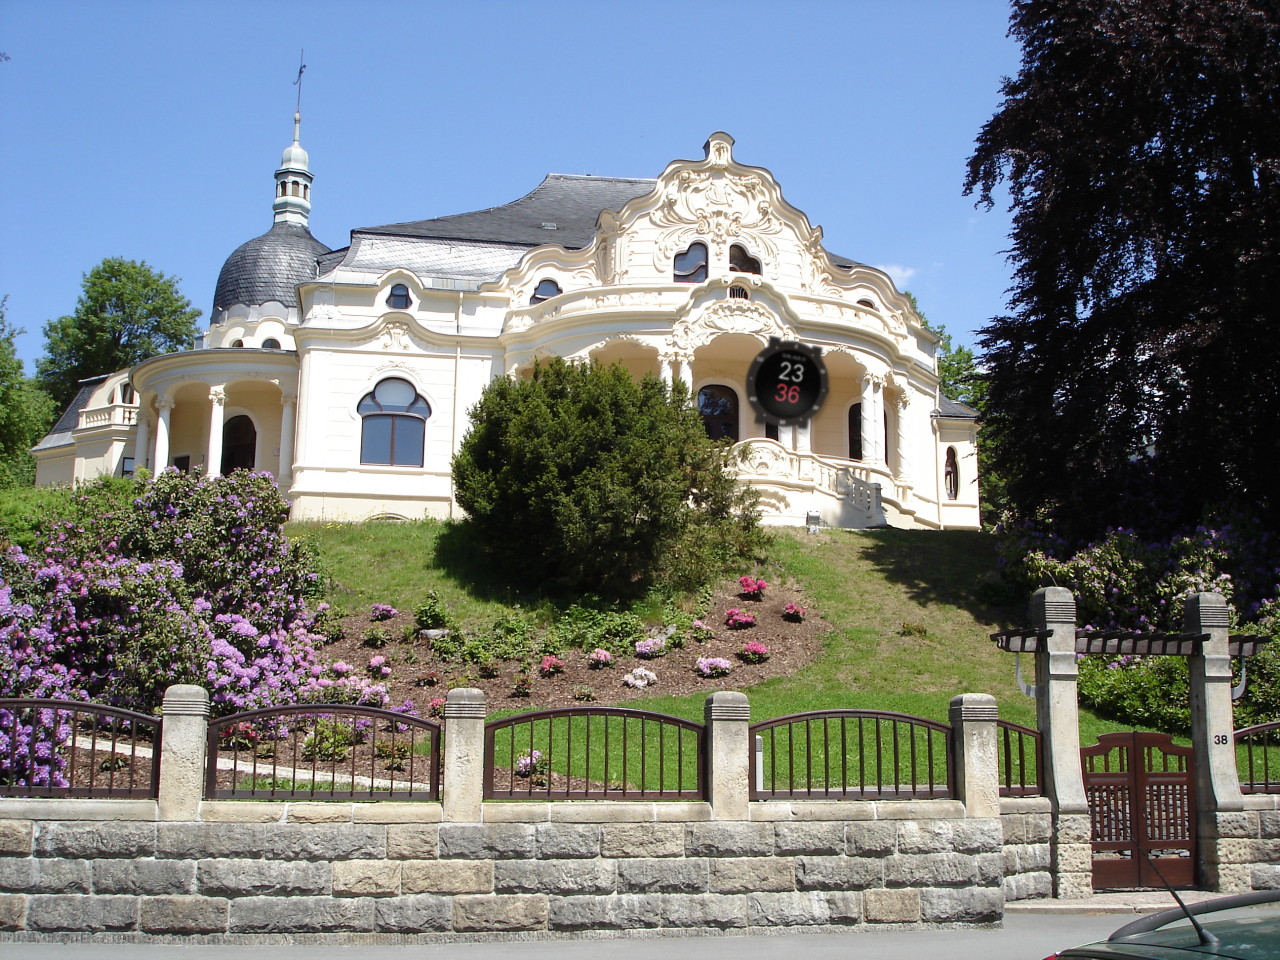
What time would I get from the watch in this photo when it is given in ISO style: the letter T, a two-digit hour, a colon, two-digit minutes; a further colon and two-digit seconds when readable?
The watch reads T23:36
